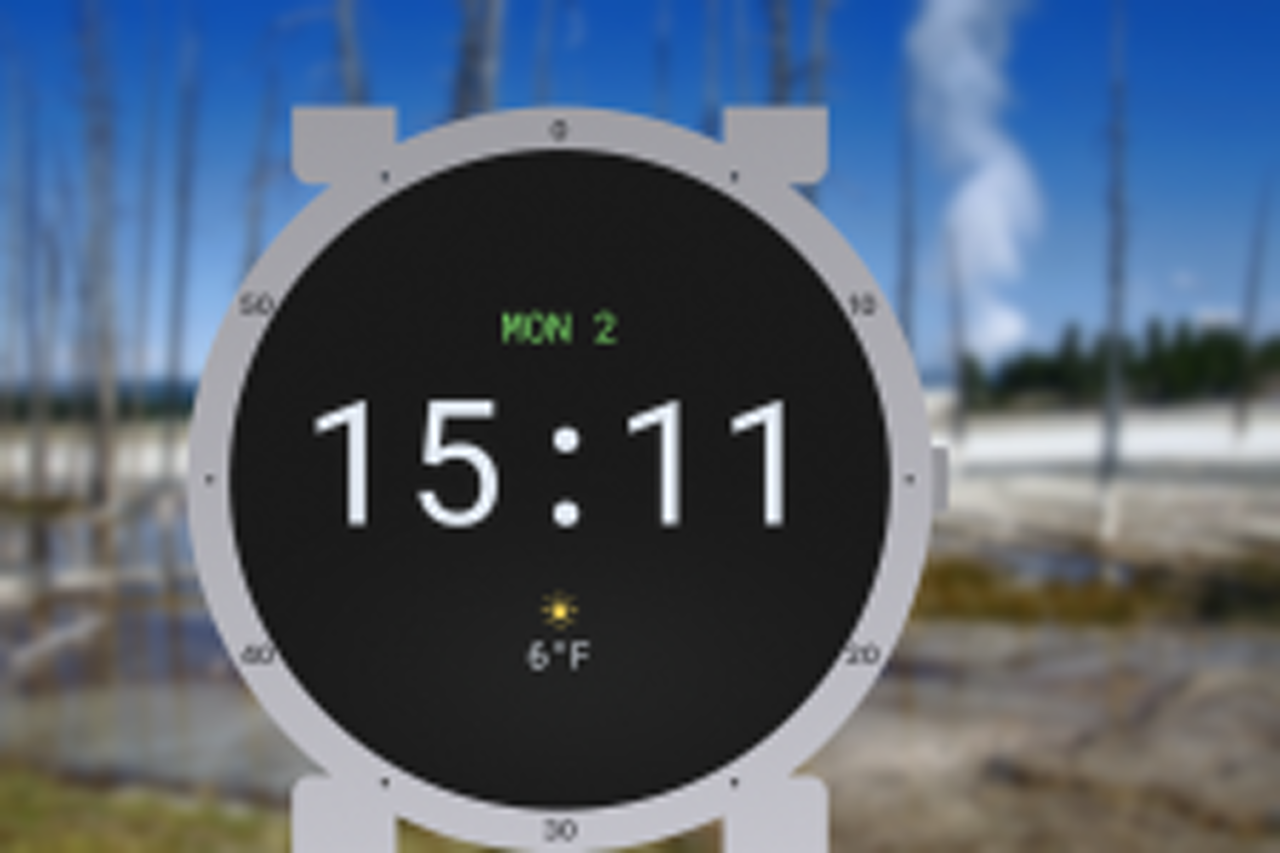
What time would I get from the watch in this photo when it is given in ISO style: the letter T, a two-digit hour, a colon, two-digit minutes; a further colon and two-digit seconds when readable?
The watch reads T15:11
